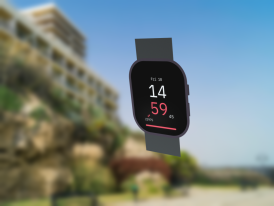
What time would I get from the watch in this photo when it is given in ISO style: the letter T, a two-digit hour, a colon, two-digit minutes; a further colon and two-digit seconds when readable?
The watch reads T14:59
